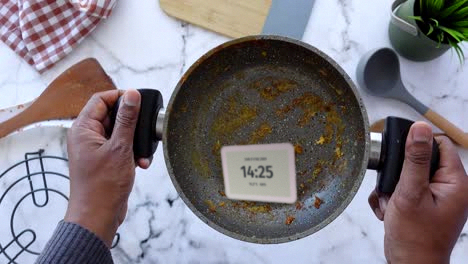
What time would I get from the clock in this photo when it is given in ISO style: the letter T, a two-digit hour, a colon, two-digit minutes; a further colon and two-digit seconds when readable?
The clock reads T14:25
